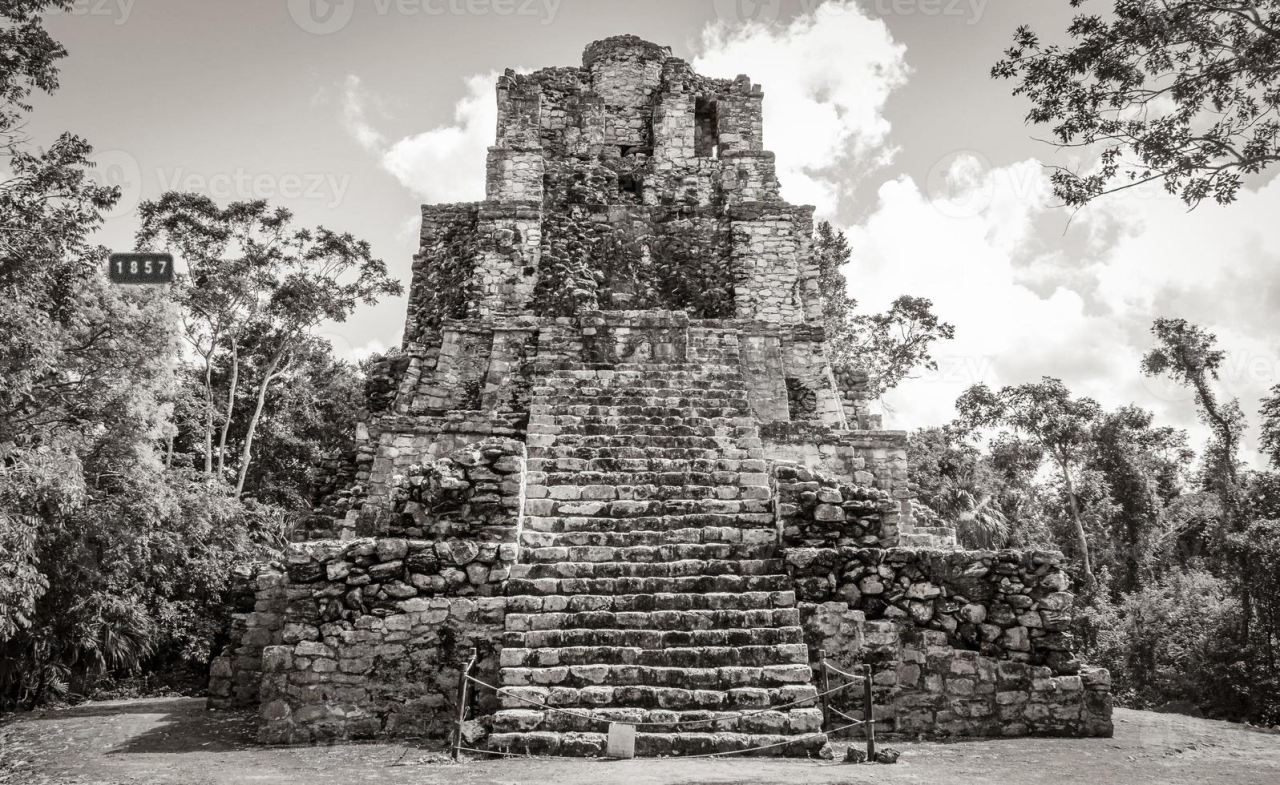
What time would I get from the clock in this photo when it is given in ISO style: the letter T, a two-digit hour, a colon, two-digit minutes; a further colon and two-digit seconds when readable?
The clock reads T18:57
